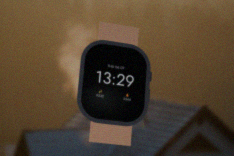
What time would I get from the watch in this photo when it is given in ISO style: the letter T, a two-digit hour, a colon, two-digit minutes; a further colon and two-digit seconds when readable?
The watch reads T13:29
